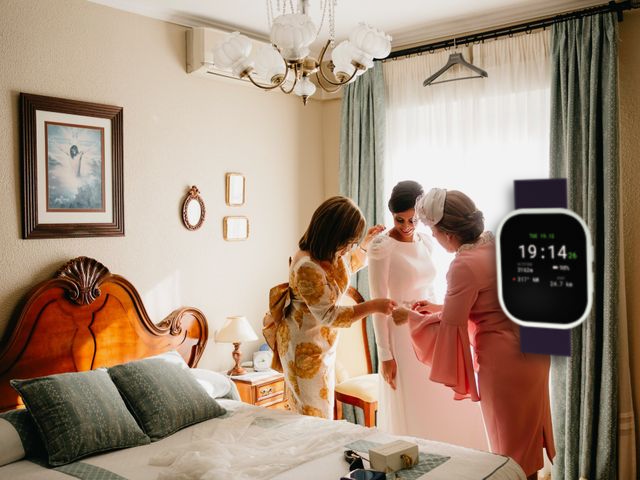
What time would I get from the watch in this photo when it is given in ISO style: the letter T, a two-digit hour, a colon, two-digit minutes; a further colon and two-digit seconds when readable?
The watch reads T19:14
